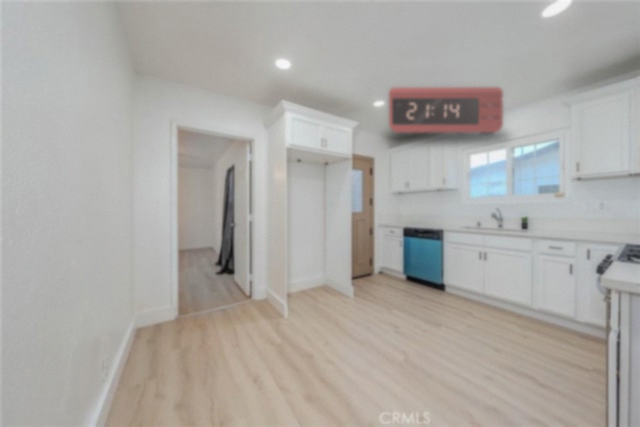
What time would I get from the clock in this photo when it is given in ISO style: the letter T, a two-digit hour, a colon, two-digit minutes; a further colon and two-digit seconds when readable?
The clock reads T21:14
